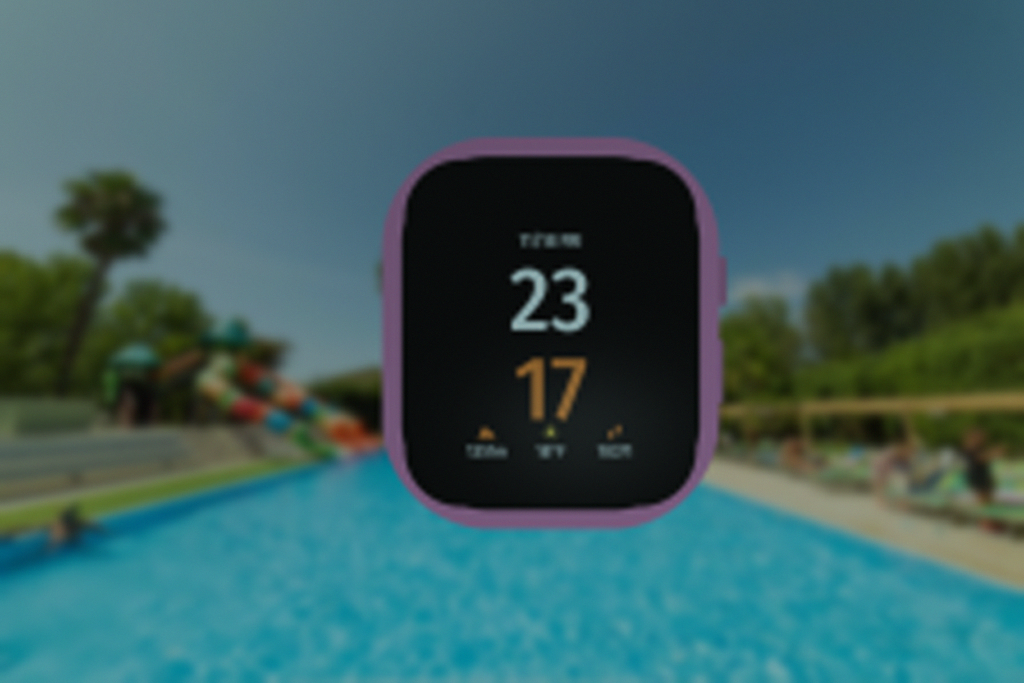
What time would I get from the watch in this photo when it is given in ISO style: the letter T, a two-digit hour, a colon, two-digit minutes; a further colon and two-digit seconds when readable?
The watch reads T23:17
